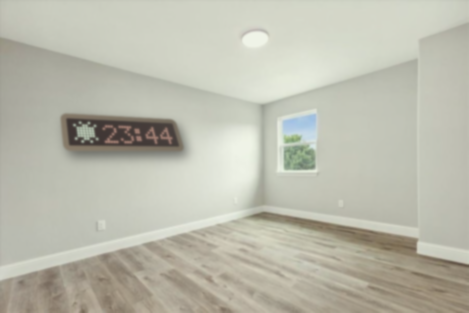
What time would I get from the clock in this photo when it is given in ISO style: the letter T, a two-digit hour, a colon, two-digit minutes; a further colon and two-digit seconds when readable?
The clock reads T23:44
